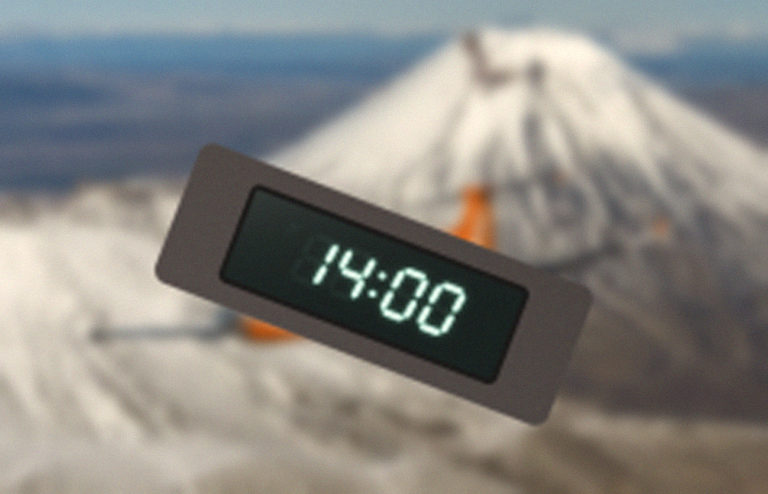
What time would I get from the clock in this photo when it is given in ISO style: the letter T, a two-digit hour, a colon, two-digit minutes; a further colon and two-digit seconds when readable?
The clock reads T14:00
